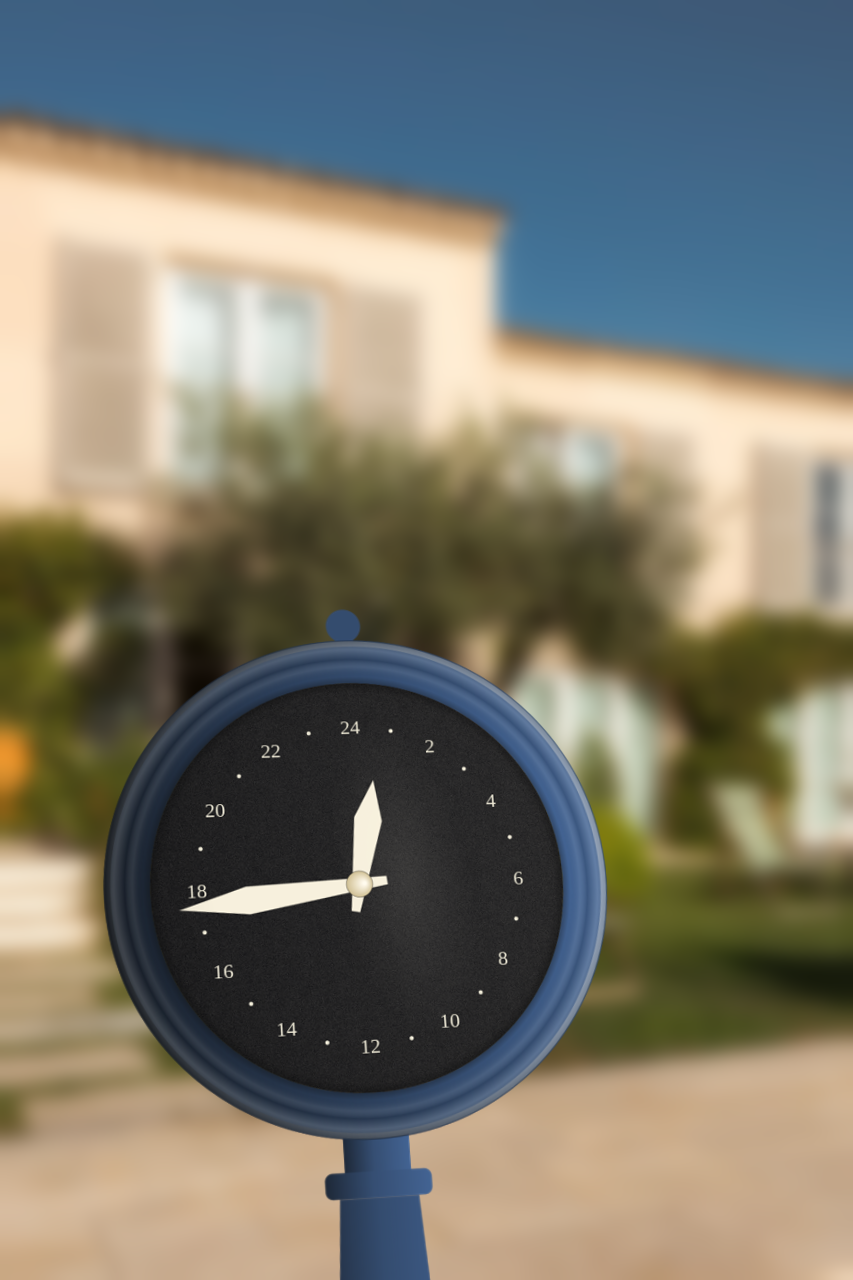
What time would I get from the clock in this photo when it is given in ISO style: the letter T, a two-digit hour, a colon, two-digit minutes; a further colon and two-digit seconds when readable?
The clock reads T00:44
